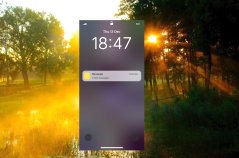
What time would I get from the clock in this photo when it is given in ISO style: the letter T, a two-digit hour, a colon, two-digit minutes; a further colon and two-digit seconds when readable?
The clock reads T18:47
